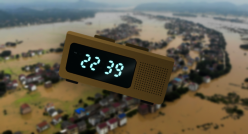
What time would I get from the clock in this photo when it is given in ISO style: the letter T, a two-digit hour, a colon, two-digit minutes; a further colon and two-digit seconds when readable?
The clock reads T22:39
